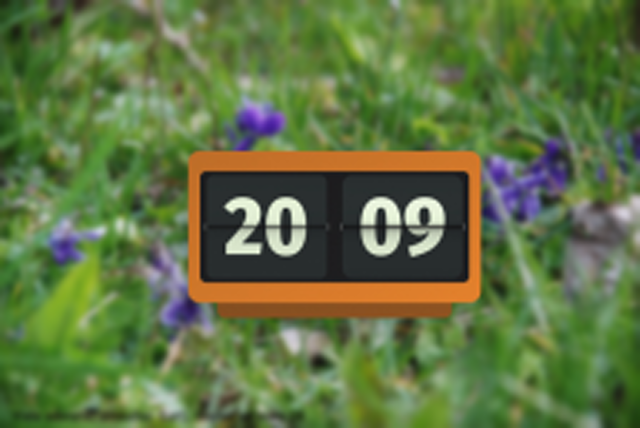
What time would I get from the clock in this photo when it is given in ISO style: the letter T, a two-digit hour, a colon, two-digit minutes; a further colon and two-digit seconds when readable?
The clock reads T20:09
